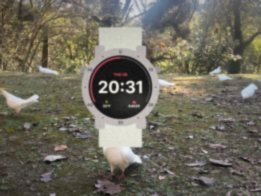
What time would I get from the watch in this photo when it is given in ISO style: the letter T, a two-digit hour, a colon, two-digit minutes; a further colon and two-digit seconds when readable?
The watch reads T20:31
